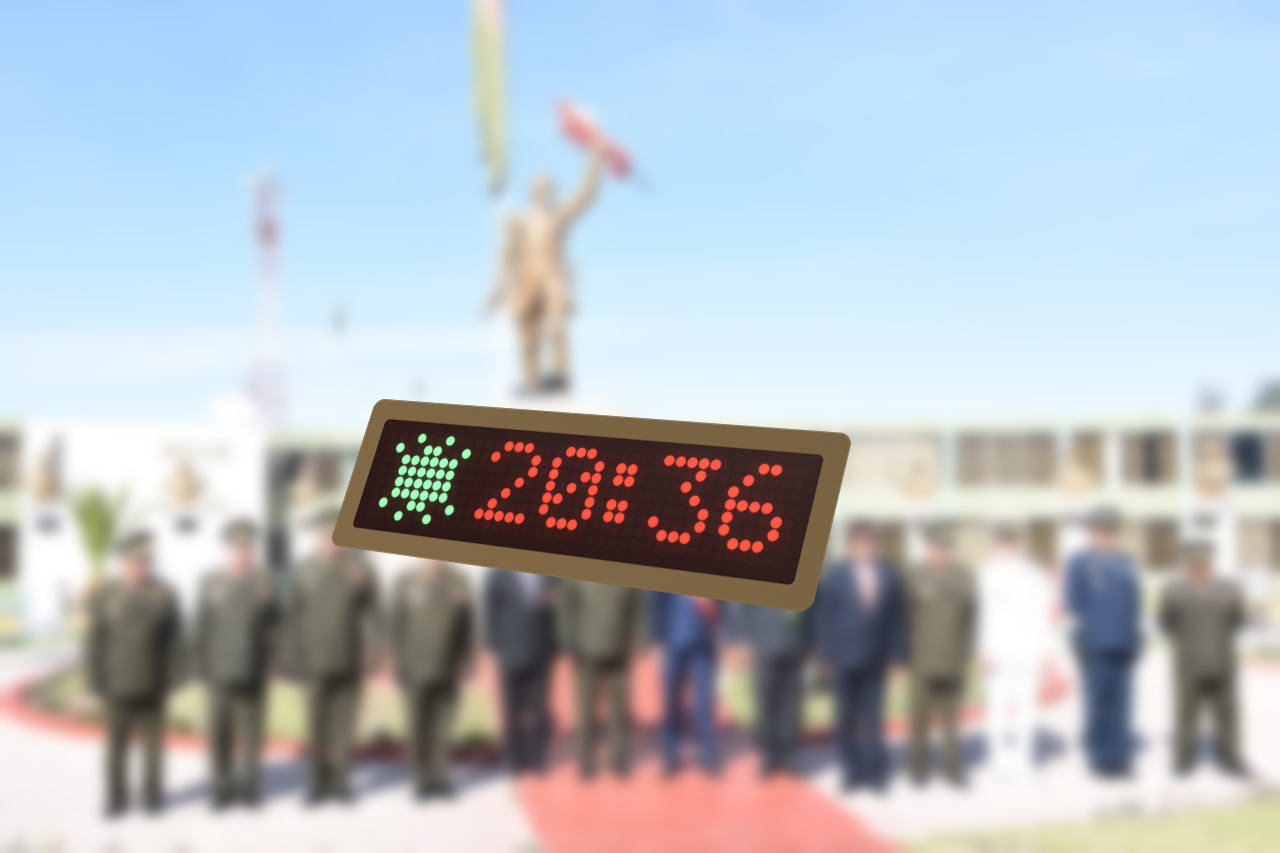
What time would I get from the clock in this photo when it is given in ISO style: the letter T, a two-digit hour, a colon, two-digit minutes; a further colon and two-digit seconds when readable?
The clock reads T20:36
